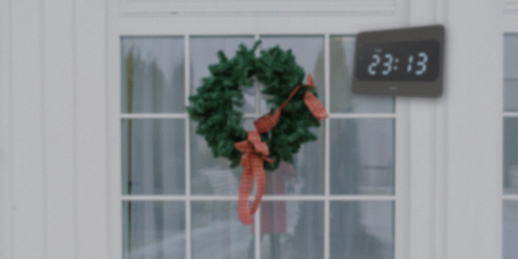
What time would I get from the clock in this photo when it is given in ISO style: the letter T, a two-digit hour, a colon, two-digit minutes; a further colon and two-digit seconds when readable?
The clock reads T23:13
